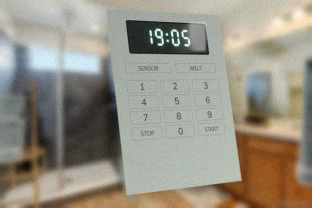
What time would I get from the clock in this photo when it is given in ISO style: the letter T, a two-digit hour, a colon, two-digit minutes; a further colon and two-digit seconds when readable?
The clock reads T19:05
